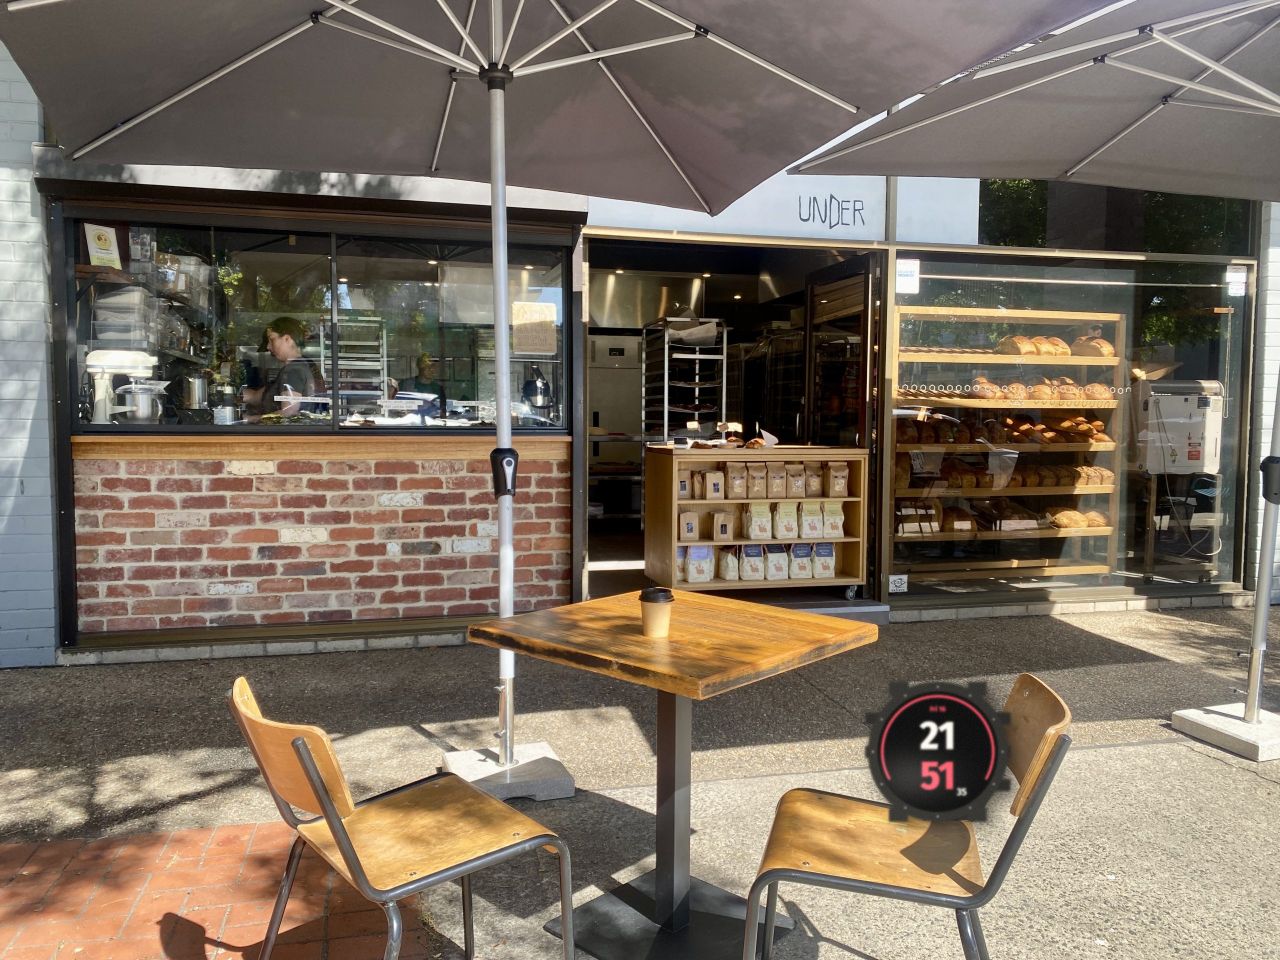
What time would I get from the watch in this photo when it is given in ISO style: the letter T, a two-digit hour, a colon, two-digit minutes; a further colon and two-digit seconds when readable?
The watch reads T21:51
